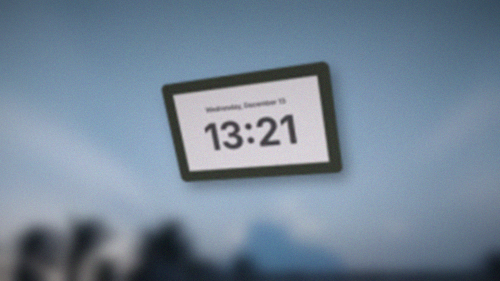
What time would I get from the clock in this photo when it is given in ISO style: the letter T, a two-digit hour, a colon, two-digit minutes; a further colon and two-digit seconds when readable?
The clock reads T13:21
